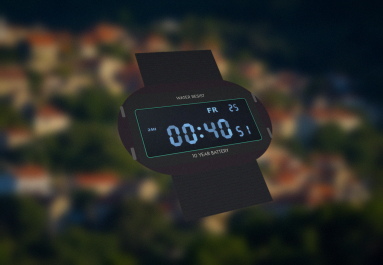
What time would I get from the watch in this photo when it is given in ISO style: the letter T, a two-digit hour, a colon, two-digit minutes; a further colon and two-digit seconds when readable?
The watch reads T00:40:51
